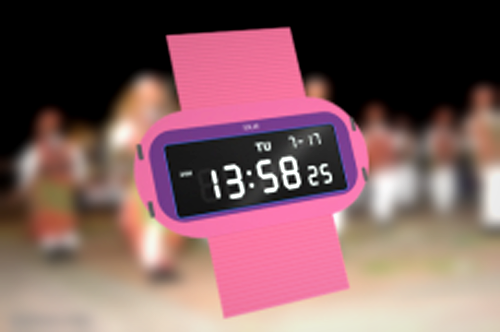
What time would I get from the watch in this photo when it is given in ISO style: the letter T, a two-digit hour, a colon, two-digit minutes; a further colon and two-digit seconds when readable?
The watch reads T13:58:25
